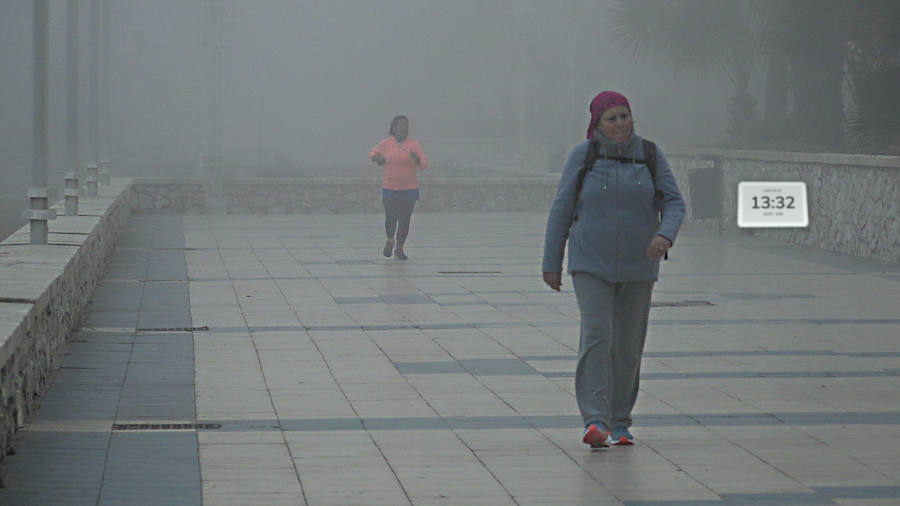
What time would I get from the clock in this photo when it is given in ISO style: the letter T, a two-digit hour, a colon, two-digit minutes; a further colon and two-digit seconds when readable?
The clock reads T13:32
